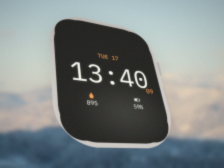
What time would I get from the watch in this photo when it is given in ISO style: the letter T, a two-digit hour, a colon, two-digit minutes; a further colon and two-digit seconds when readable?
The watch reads T13:40
